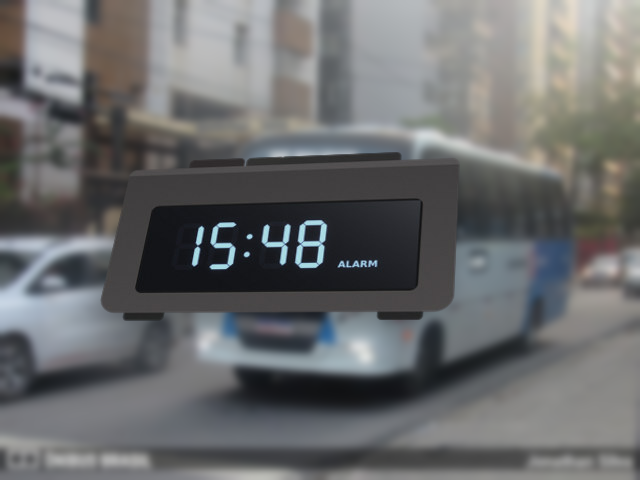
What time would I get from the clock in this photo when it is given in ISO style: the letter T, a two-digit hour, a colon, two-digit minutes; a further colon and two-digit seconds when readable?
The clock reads T15:48
